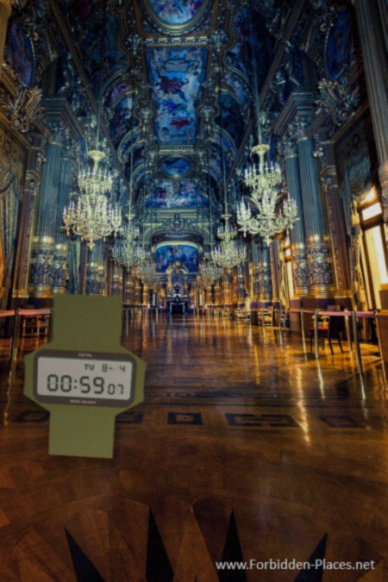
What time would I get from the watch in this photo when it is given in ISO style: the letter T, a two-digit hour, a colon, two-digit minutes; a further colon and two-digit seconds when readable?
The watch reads T00:59:07
